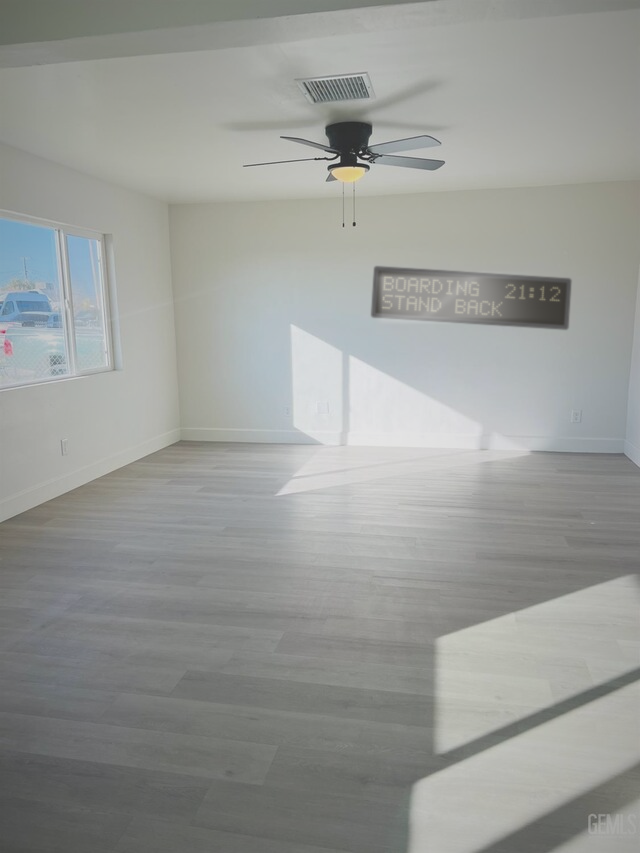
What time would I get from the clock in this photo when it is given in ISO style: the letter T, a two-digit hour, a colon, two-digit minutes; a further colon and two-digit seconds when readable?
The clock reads T21:12
